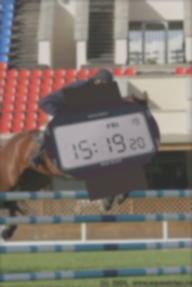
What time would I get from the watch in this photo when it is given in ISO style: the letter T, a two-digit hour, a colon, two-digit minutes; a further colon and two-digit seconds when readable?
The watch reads T15:19:20
